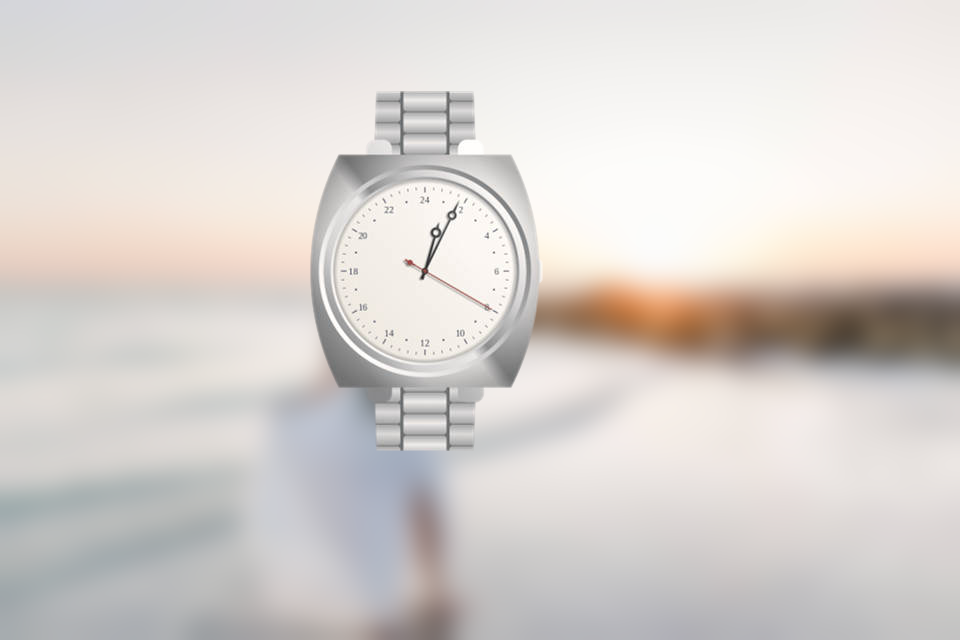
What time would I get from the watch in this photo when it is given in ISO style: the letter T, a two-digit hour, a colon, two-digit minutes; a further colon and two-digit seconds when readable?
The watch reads T01:04:20
